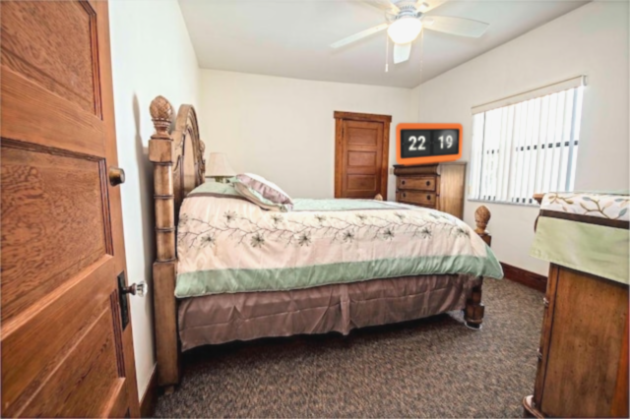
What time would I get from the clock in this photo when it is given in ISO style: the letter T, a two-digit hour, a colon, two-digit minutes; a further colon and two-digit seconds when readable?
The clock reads T22:19
